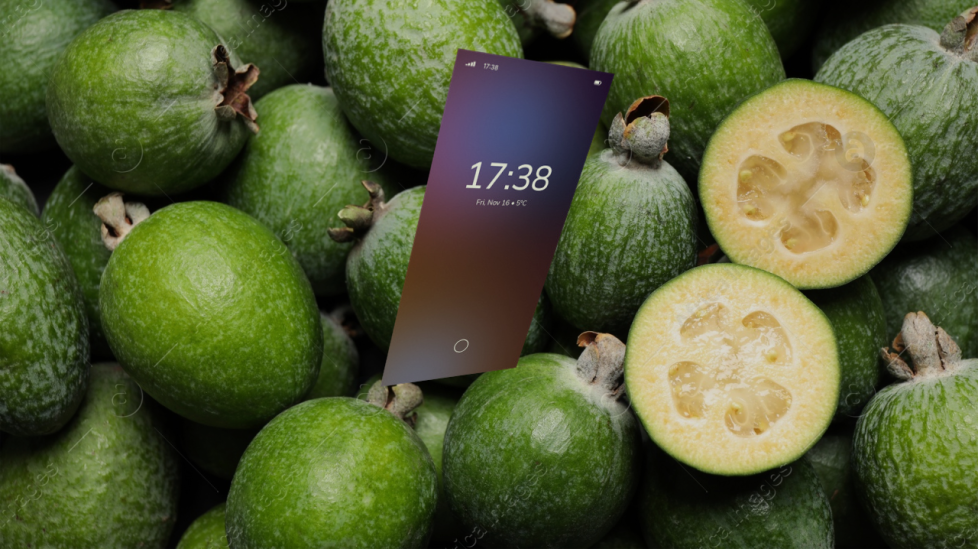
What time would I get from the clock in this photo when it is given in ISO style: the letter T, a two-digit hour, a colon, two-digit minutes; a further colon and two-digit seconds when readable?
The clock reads T17:38
